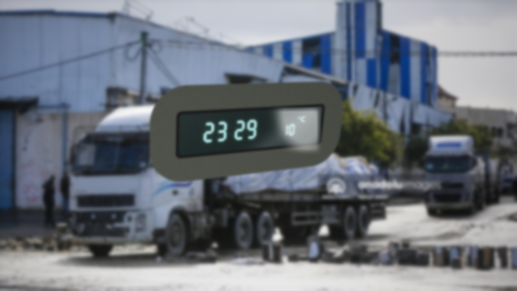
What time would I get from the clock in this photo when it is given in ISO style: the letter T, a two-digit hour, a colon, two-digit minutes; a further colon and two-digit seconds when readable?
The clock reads T23:29
